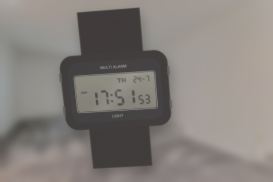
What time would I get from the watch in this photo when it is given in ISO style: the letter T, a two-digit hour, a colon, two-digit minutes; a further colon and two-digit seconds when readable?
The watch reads T17:51:53
